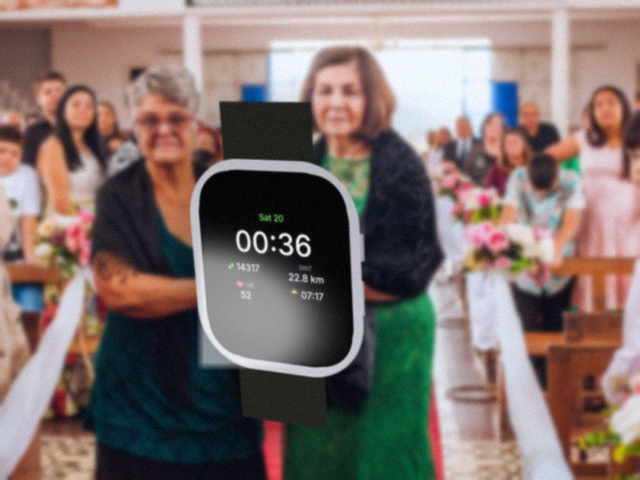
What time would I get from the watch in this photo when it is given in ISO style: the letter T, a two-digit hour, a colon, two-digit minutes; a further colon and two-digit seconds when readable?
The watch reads T00:36
